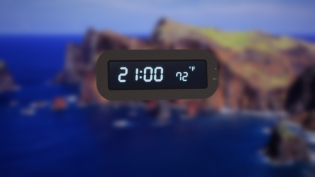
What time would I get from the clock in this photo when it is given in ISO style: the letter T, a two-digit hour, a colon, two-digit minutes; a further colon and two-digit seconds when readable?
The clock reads T21:00
